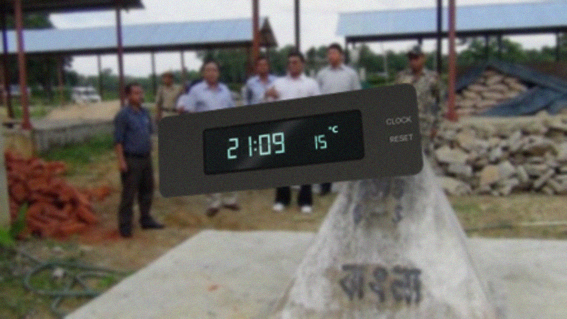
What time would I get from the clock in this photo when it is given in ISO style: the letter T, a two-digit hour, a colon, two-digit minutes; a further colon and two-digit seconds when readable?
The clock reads T21:09
